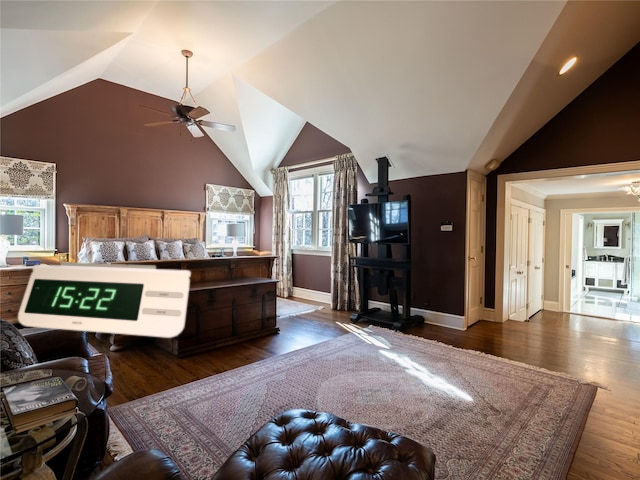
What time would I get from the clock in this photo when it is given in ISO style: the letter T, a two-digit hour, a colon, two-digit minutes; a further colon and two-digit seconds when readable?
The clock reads T15:22
